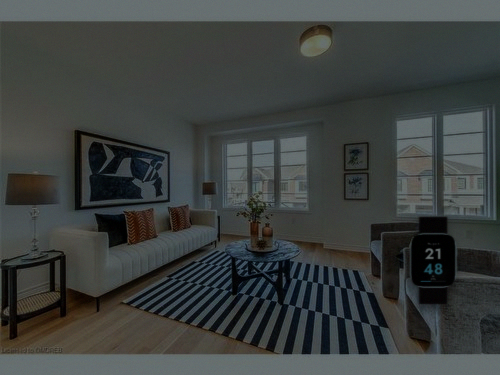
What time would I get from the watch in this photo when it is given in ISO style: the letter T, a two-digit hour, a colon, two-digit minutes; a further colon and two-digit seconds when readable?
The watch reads T21:48
